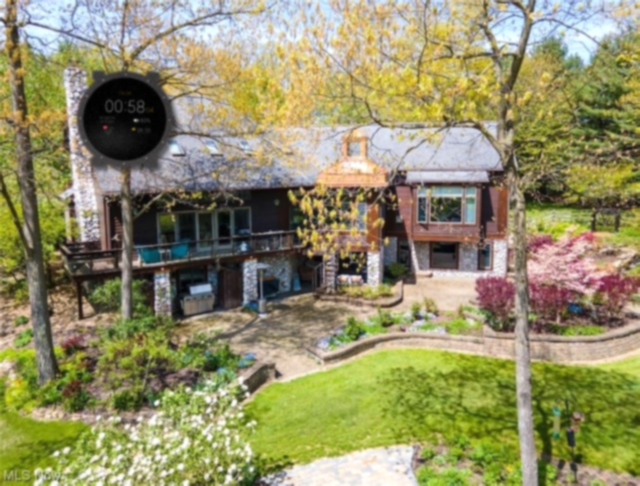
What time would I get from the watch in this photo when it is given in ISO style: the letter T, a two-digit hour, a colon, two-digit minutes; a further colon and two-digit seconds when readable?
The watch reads T00:58
